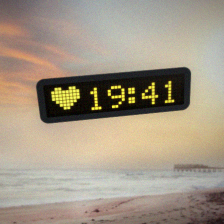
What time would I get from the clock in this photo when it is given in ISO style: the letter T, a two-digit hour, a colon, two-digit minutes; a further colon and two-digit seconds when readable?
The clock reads T19:41
